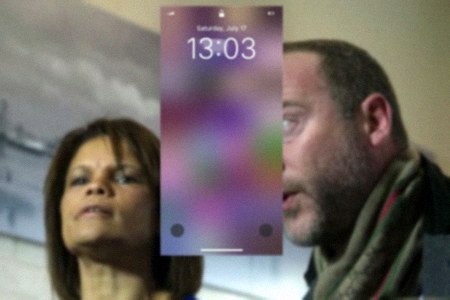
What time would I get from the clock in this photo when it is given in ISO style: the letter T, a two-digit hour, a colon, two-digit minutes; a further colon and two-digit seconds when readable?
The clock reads T13:03
